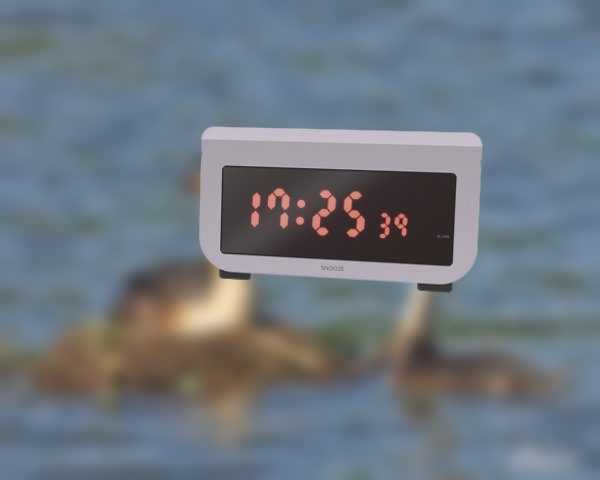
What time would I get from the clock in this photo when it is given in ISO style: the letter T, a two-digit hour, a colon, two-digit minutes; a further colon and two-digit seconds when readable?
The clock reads T17:25:39
